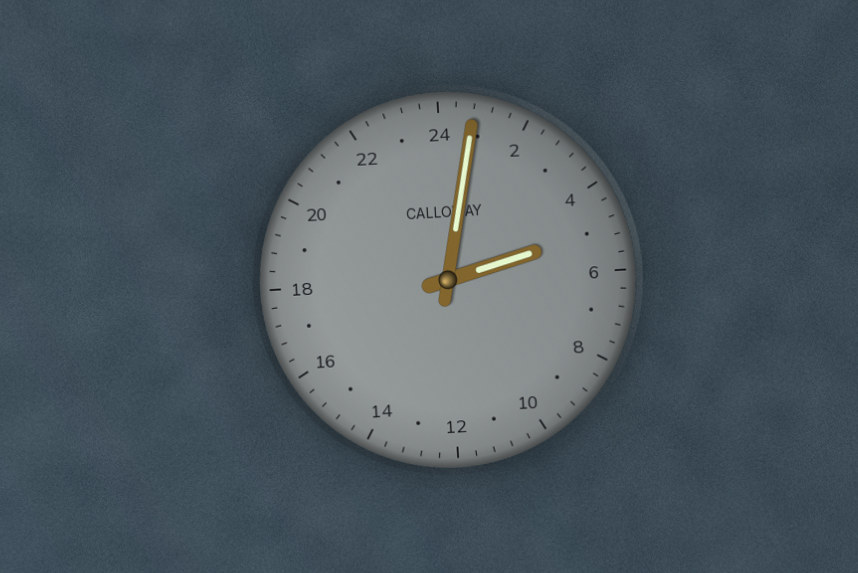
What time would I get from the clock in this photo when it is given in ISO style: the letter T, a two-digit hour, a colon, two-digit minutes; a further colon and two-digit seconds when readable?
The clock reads T05:02
